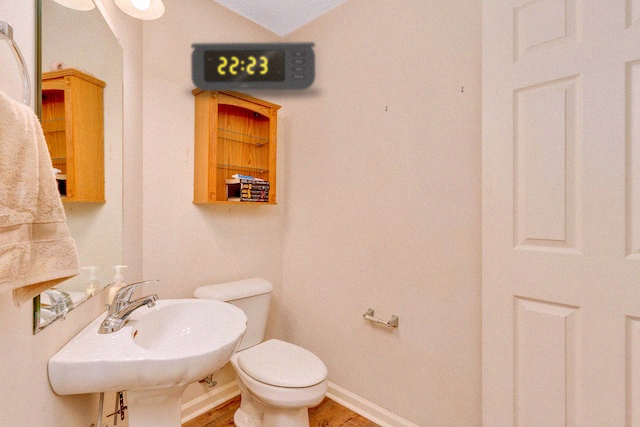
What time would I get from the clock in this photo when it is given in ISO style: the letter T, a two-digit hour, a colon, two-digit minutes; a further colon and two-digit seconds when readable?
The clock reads T22:23
